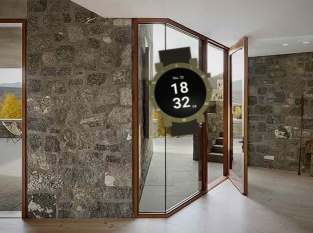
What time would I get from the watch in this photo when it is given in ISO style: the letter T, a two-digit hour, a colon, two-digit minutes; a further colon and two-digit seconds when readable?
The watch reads T18:32
